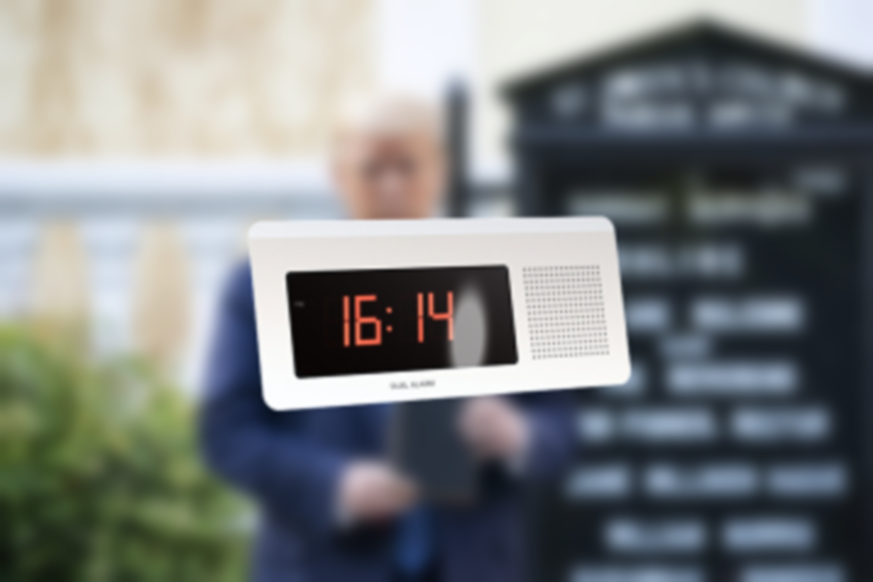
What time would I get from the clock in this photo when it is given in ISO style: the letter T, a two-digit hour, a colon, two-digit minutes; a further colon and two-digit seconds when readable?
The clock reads T16:14
